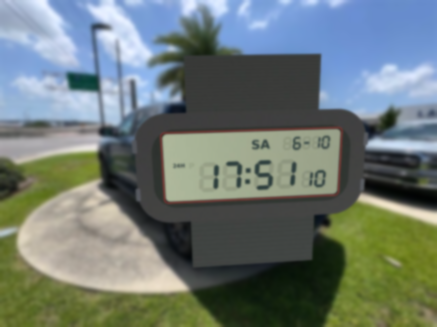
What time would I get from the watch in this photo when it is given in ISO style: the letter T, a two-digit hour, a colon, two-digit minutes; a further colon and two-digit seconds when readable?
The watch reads T17:51:10
